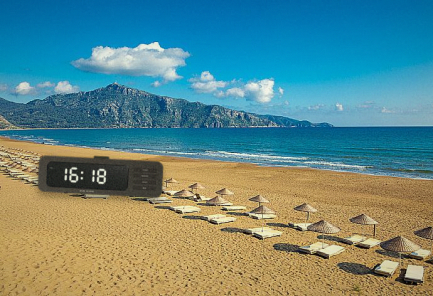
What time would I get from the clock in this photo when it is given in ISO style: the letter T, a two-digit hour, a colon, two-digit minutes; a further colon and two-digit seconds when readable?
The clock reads T16:18
